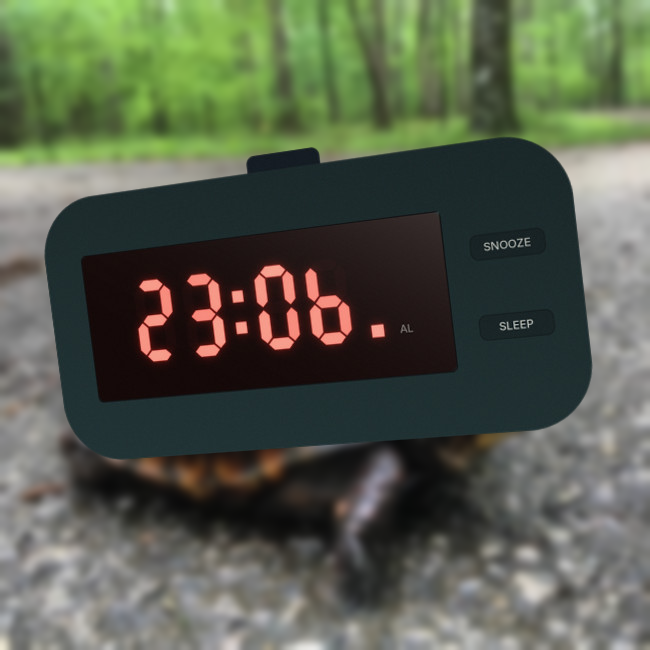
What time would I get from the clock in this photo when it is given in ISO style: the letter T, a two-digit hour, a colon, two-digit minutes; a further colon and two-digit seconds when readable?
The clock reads T23:06
